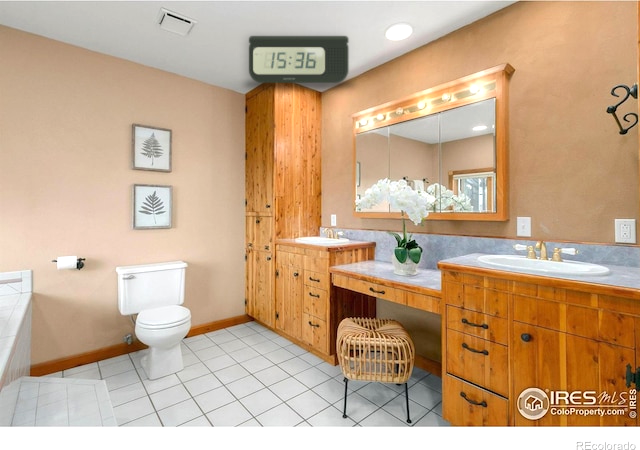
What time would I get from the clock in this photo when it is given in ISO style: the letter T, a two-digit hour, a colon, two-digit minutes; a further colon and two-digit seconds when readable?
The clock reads T15:36
